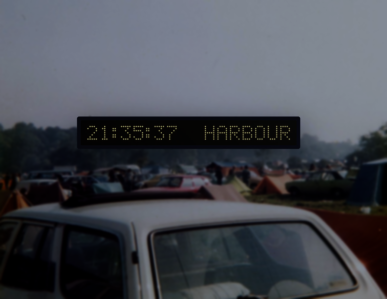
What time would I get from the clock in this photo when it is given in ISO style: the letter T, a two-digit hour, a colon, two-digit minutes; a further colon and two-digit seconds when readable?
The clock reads T21:35:37
